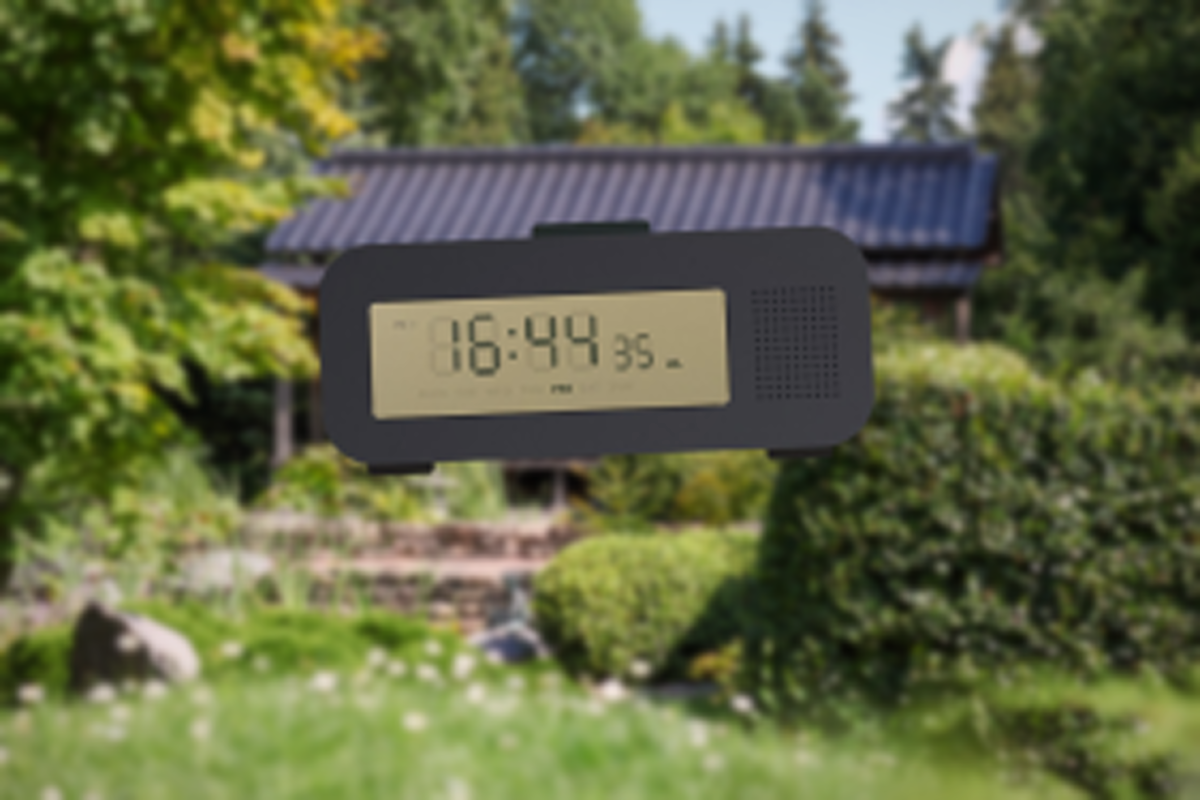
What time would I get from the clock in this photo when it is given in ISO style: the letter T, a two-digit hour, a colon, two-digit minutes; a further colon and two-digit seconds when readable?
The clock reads T16:44:35
